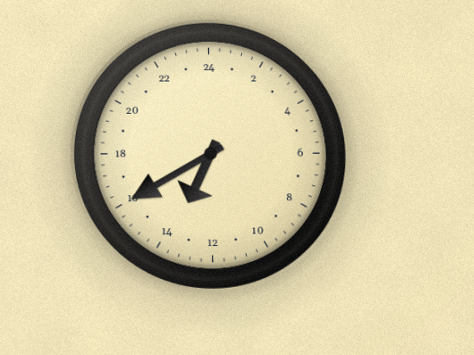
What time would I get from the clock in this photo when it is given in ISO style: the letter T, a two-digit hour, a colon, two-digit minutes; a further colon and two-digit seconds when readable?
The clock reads T13:40
